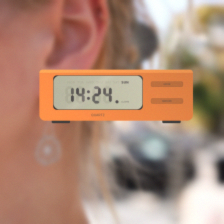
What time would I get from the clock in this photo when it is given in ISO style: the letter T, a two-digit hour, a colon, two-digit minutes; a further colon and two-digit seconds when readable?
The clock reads T14:24
